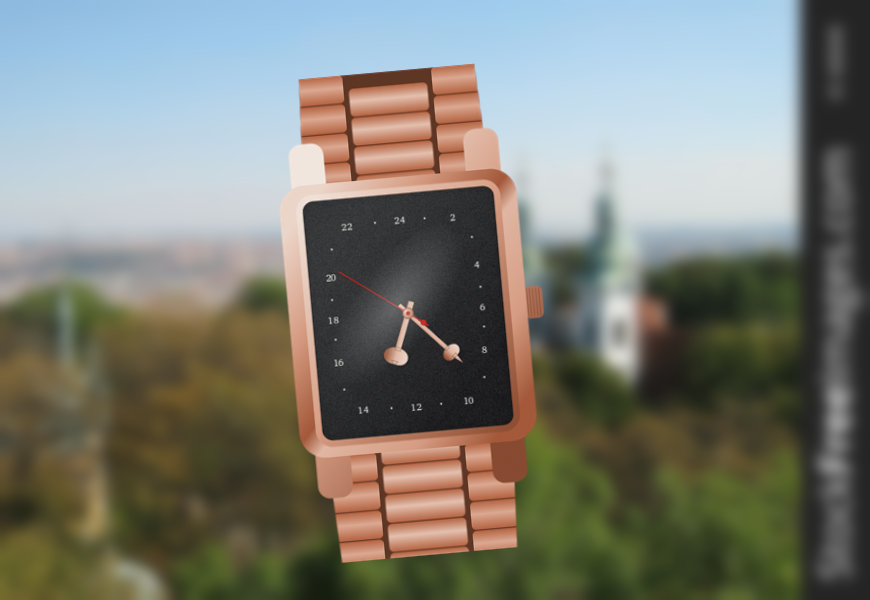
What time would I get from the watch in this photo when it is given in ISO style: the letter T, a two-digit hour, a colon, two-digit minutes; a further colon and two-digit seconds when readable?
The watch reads T13:22:51
